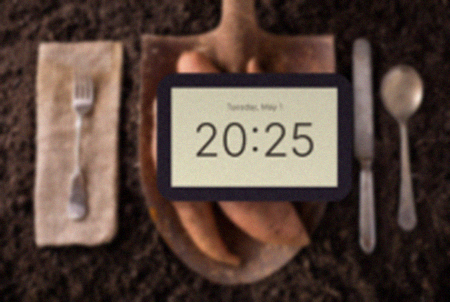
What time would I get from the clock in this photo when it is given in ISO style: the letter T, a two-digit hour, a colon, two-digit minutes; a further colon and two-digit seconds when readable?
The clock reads T20:25
